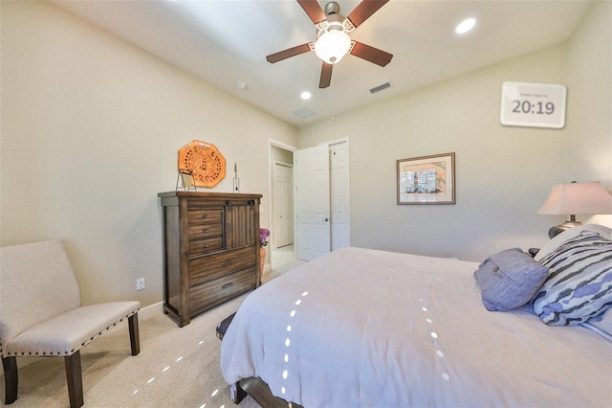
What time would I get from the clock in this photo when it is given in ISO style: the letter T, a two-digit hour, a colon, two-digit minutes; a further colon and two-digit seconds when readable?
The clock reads T20:19
